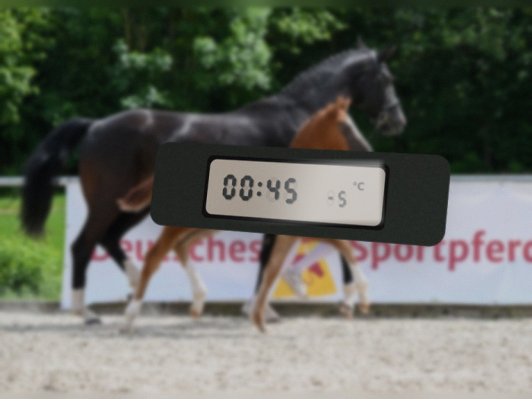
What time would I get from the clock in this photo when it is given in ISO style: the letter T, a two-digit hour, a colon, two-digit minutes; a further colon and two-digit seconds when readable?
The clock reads T00:45
